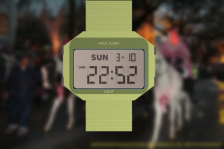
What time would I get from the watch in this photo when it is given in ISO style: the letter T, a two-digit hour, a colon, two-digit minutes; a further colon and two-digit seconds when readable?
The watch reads T22:52
